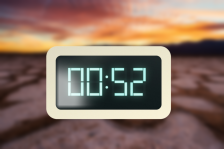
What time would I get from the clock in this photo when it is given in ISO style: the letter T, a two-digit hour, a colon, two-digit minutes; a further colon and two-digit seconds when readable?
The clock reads T00:52
